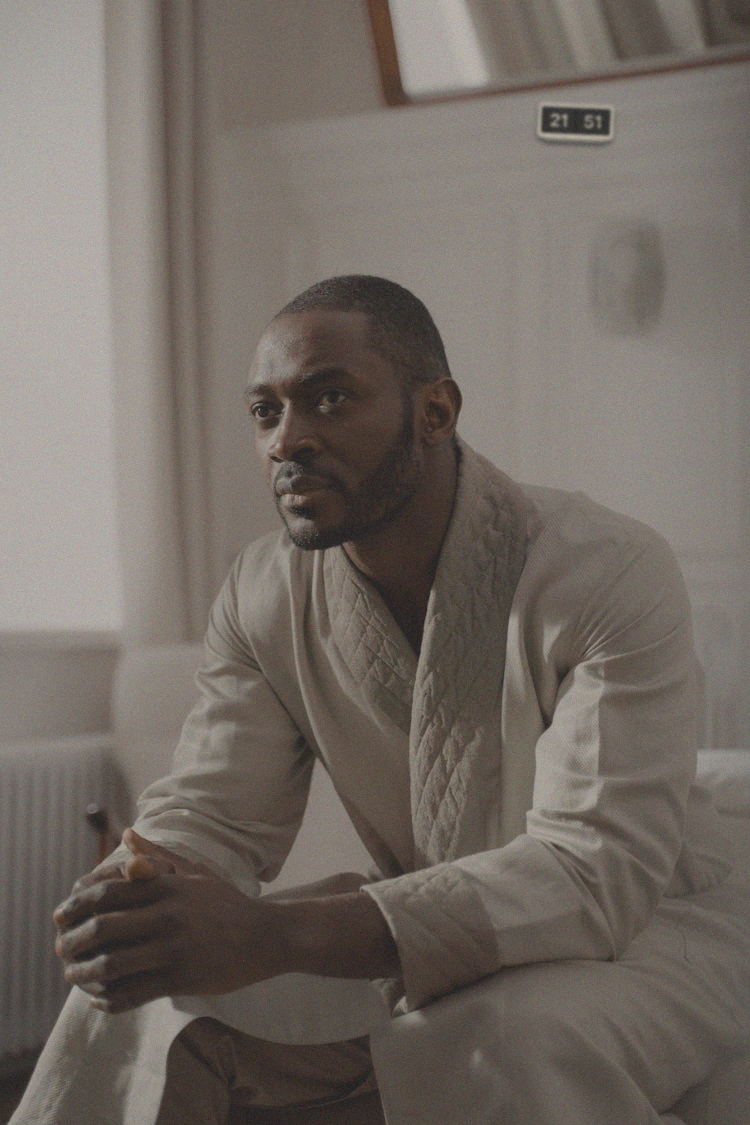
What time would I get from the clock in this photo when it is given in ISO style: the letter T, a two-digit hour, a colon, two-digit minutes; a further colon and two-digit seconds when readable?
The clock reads T21:51
